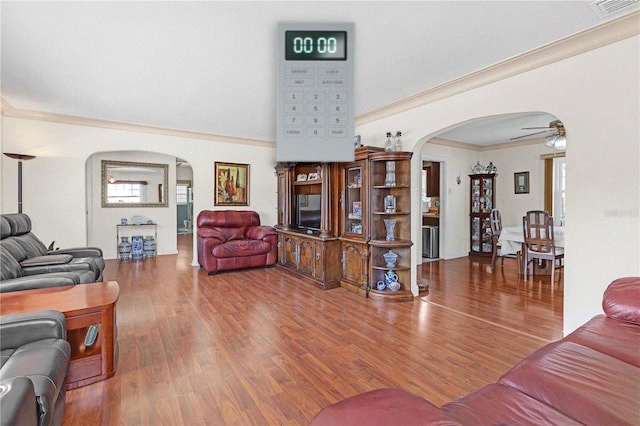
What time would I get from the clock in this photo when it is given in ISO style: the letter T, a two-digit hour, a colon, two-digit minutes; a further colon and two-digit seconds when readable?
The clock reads T00:00
